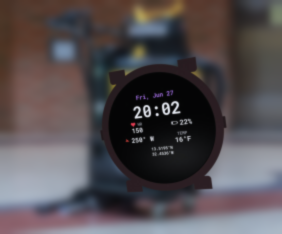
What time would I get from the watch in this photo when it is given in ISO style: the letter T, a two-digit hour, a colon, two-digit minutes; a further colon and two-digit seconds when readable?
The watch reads T20:02
